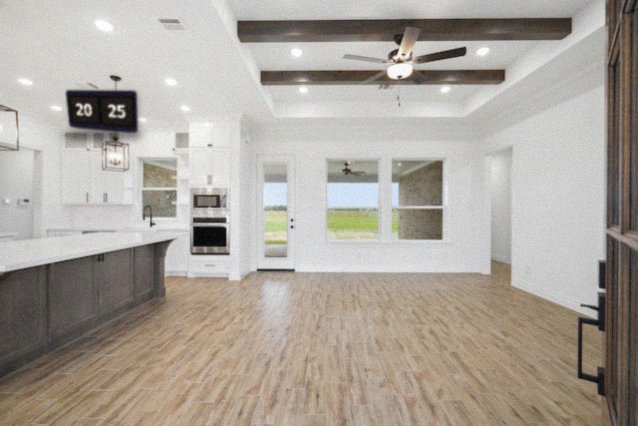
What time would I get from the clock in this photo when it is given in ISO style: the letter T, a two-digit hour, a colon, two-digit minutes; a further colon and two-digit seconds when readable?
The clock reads T20:25
